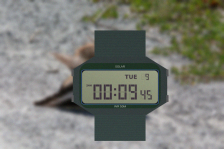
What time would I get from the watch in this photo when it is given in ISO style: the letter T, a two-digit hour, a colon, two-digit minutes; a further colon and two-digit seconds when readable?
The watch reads T00:09:45
